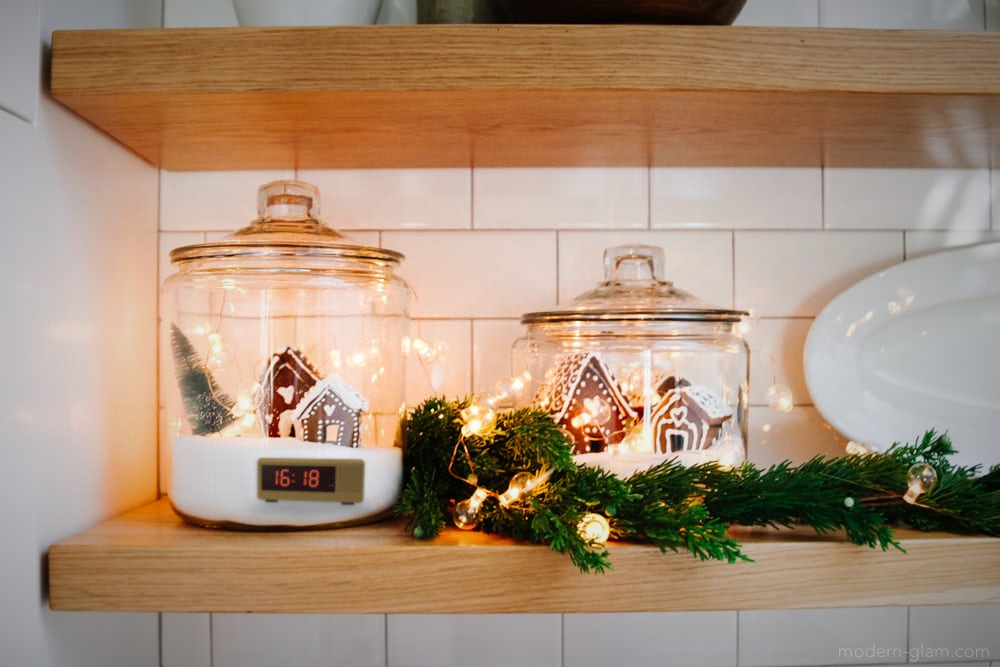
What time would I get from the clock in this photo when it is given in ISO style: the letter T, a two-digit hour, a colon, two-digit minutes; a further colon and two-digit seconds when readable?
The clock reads T16:18
